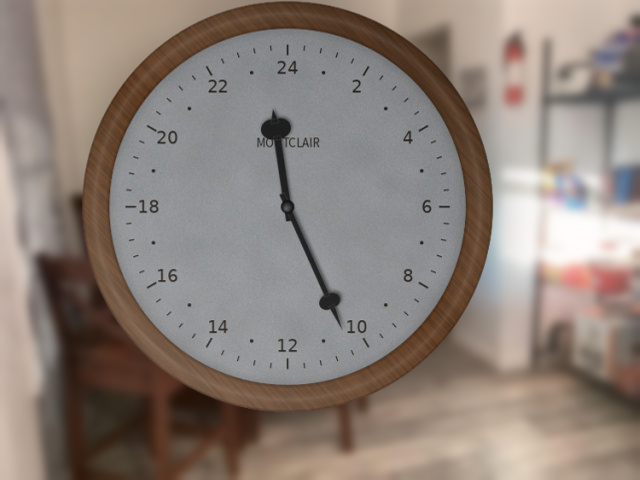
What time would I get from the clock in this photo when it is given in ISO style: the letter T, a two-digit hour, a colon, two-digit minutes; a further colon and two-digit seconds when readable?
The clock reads T23:26
